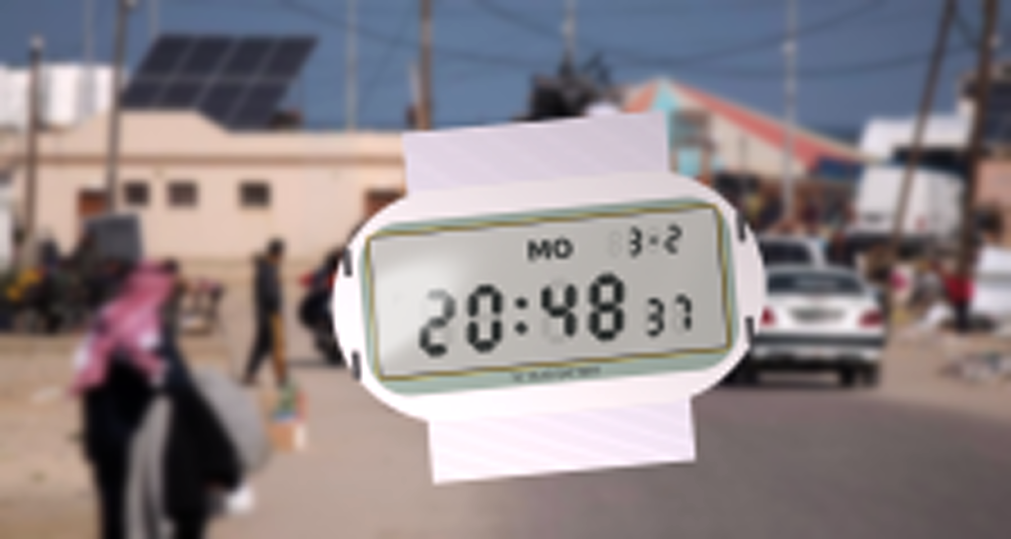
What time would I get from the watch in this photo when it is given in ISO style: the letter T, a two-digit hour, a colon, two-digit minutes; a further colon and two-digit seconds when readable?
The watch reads T20:48:37
